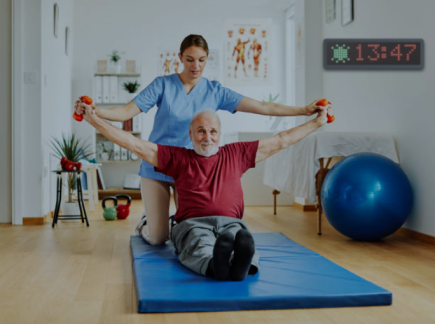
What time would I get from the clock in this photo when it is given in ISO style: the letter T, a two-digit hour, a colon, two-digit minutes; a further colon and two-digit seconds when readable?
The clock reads T13:47
